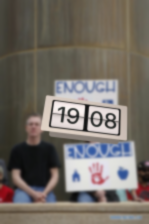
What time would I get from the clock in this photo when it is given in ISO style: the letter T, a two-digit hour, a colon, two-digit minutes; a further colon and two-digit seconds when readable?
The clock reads T19:08
